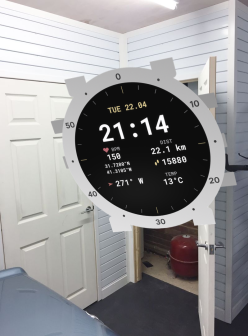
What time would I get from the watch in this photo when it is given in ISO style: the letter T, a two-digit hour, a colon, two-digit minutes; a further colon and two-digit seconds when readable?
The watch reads T21:14
